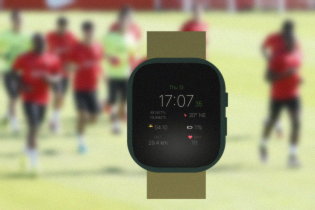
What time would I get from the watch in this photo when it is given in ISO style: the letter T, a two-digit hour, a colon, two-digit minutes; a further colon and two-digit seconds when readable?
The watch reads T17:07
